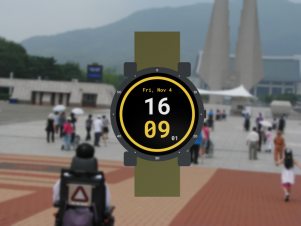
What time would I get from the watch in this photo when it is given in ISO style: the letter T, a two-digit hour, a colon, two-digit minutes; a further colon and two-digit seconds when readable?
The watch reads T16:09
